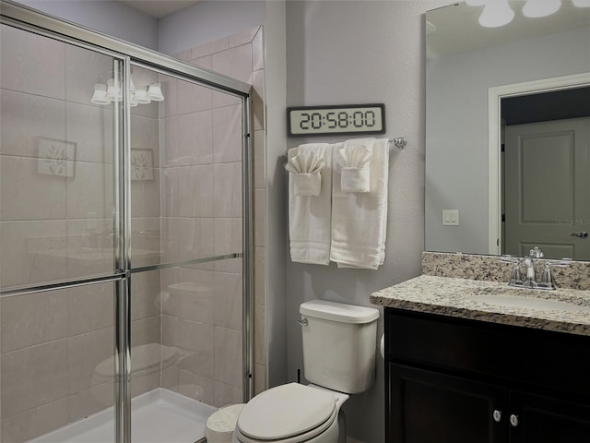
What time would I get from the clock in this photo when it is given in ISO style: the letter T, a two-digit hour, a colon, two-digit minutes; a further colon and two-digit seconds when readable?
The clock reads T20:58:00
